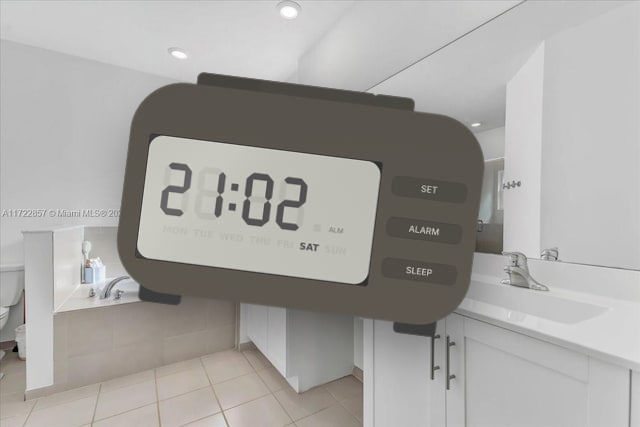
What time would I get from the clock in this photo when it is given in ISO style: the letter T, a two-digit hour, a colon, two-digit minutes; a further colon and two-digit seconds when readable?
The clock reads T21:02
